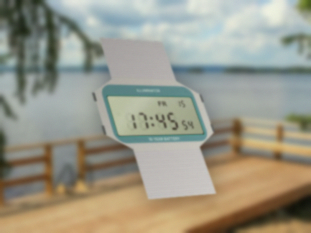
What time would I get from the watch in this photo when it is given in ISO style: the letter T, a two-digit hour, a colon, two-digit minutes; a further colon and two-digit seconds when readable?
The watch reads T17:45
